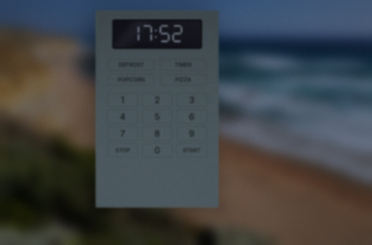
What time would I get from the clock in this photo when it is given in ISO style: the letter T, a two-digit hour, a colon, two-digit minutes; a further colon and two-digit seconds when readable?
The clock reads T17:52
